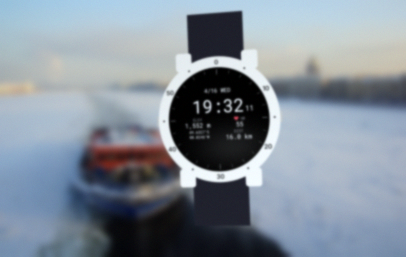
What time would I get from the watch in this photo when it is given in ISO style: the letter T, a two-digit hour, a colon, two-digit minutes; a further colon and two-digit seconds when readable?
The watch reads T19:32
